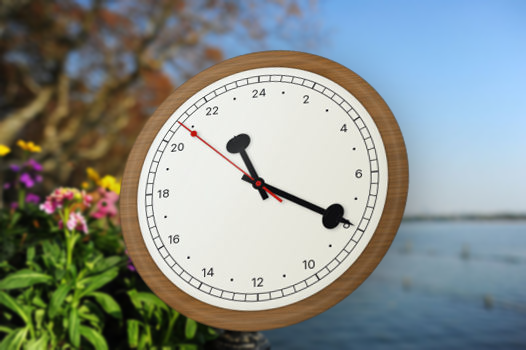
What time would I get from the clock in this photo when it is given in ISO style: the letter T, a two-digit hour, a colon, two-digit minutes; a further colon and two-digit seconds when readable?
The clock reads T22:19:52
